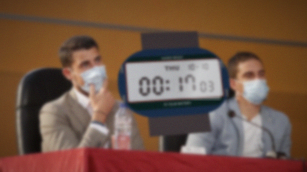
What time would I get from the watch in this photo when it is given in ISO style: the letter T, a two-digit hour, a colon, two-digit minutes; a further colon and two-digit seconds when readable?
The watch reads T00:17
